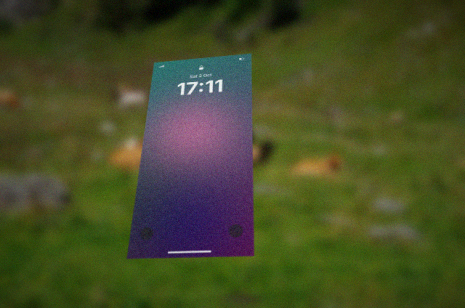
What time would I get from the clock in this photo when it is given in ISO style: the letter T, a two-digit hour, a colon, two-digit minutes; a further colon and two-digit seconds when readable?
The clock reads T17:11
